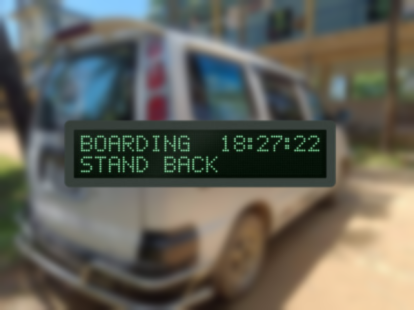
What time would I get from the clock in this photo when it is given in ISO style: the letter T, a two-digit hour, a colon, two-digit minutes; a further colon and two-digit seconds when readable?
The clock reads T18:27:22
